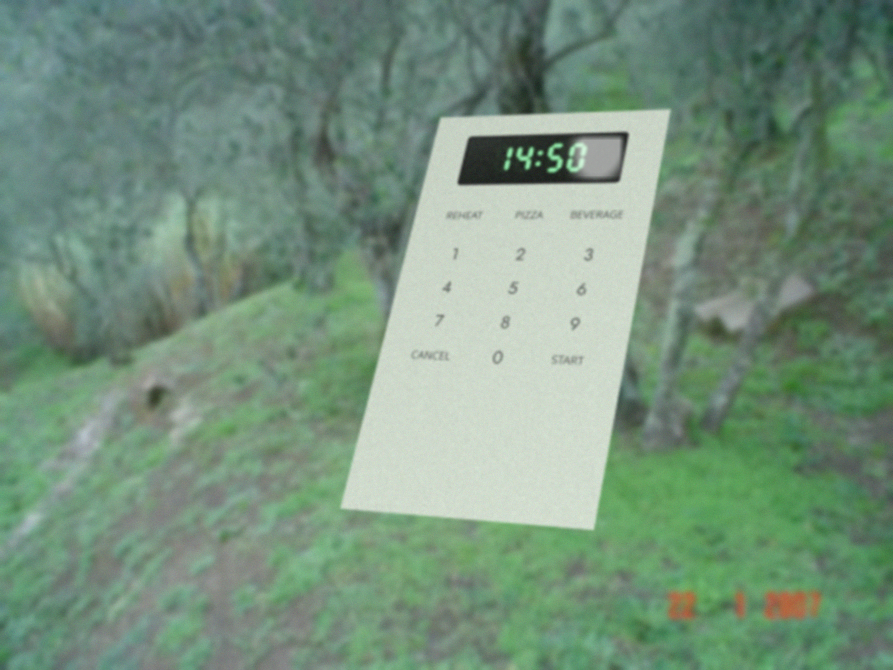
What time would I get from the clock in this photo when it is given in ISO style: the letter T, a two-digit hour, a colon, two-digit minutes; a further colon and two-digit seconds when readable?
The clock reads T14:50
